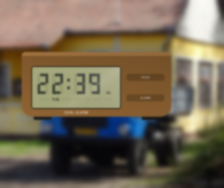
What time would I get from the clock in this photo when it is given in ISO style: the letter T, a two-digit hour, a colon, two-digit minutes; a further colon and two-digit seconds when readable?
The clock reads T22:39
